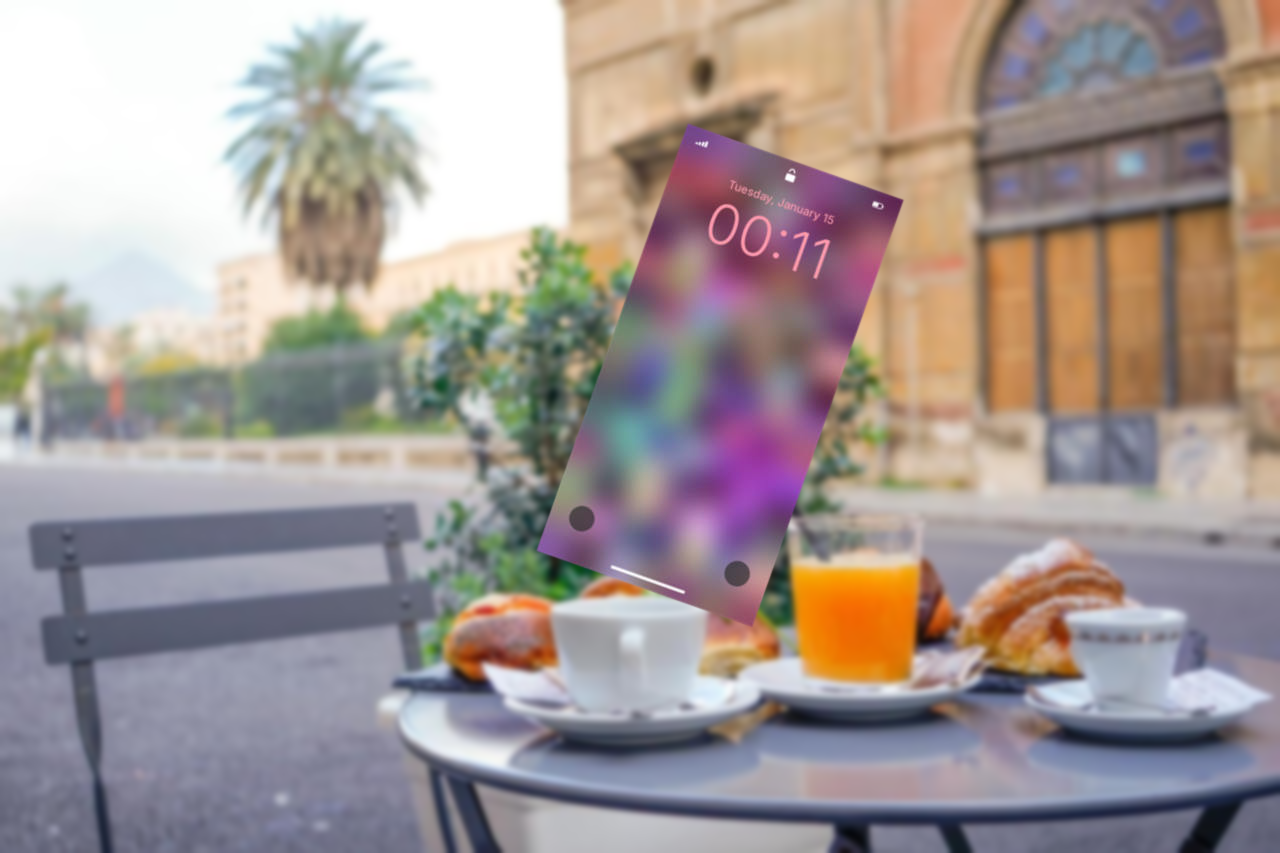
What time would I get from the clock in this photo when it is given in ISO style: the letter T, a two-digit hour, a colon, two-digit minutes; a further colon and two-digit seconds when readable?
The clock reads T00:11
